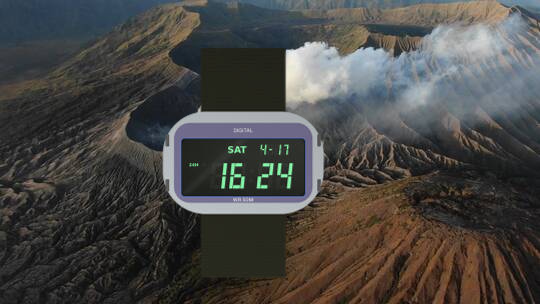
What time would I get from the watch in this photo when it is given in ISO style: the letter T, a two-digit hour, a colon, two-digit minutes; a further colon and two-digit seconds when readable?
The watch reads T16:24
